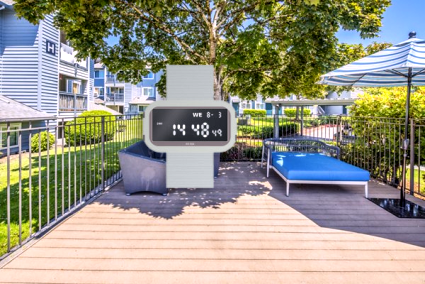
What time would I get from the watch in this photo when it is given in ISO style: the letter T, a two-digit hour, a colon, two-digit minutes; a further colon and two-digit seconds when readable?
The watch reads T14:48:49
